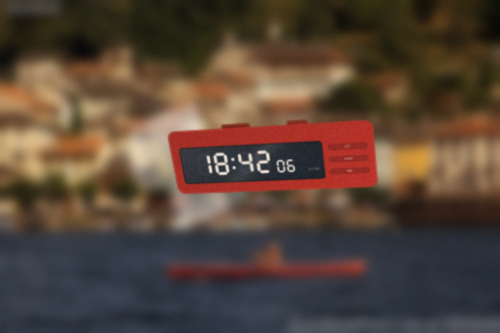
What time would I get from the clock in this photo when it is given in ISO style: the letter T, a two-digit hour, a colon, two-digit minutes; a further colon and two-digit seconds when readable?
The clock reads T18:42:06
